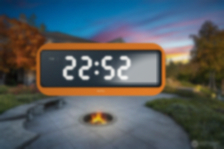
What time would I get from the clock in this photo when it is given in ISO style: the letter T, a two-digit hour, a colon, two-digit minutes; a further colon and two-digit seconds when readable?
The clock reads T22:52
